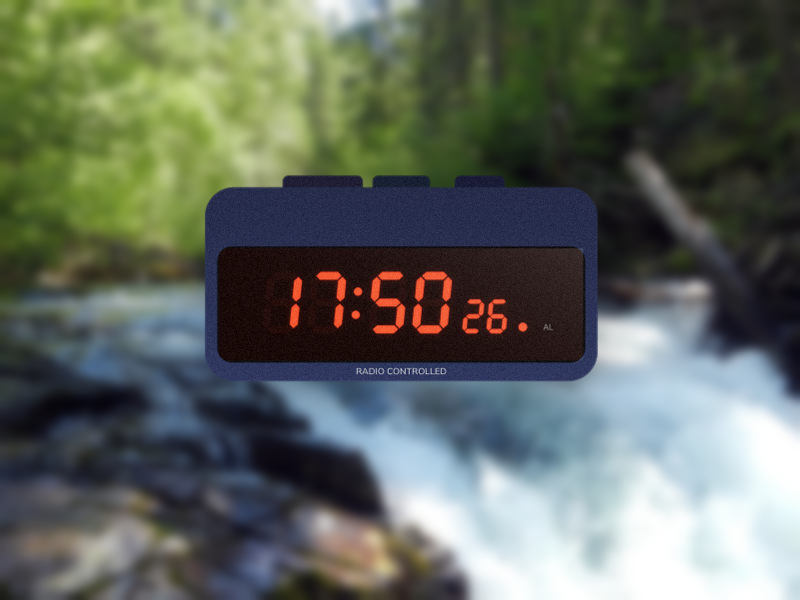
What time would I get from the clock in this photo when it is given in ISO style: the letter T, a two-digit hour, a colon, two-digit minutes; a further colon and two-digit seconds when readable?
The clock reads T17:50:26
